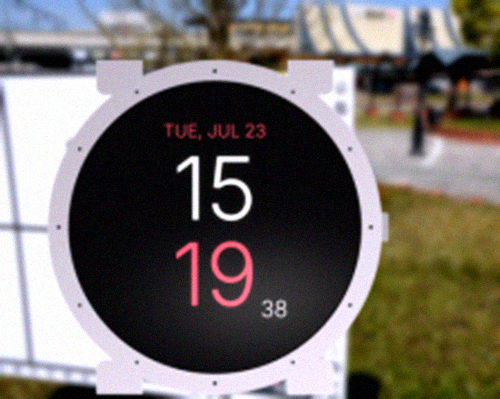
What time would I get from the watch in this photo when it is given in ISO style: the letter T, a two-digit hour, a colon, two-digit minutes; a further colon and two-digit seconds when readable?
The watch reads T15:19:38
